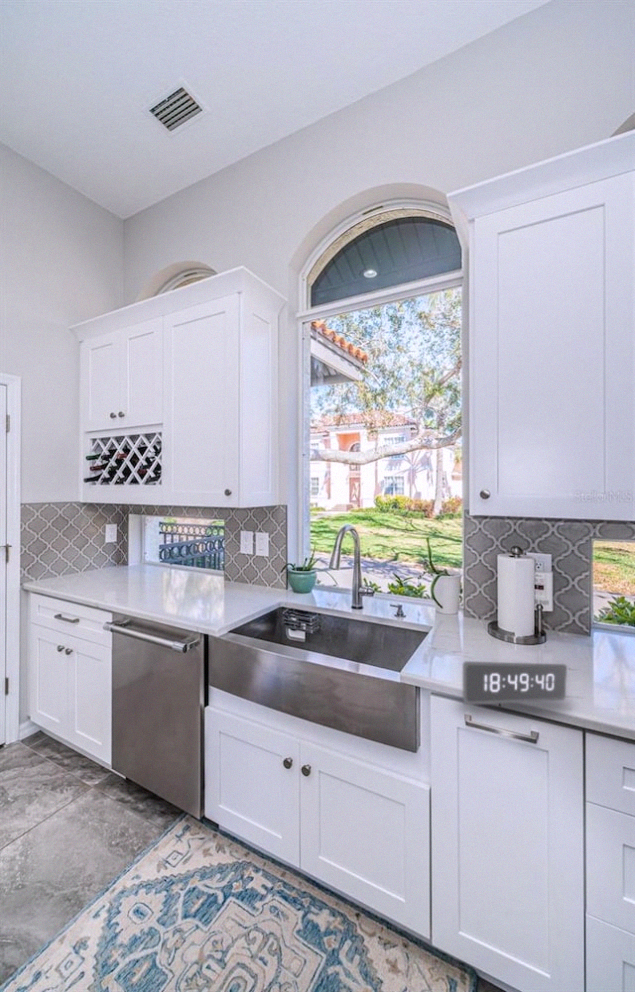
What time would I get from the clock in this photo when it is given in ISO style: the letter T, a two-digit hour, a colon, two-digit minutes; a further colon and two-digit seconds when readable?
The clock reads T18:49:40
